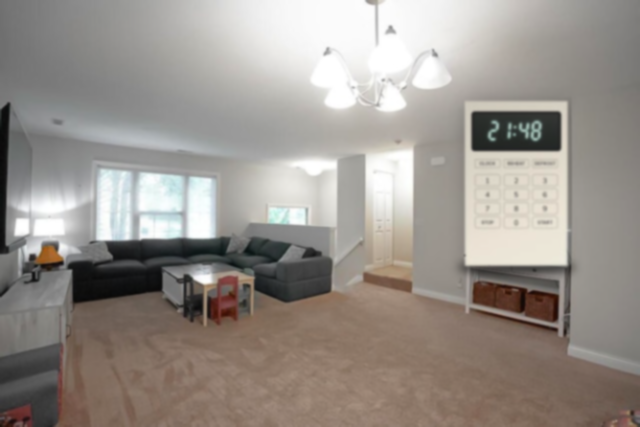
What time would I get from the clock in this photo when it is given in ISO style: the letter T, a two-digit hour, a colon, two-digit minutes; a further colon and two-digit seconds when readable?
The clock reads T21:48
